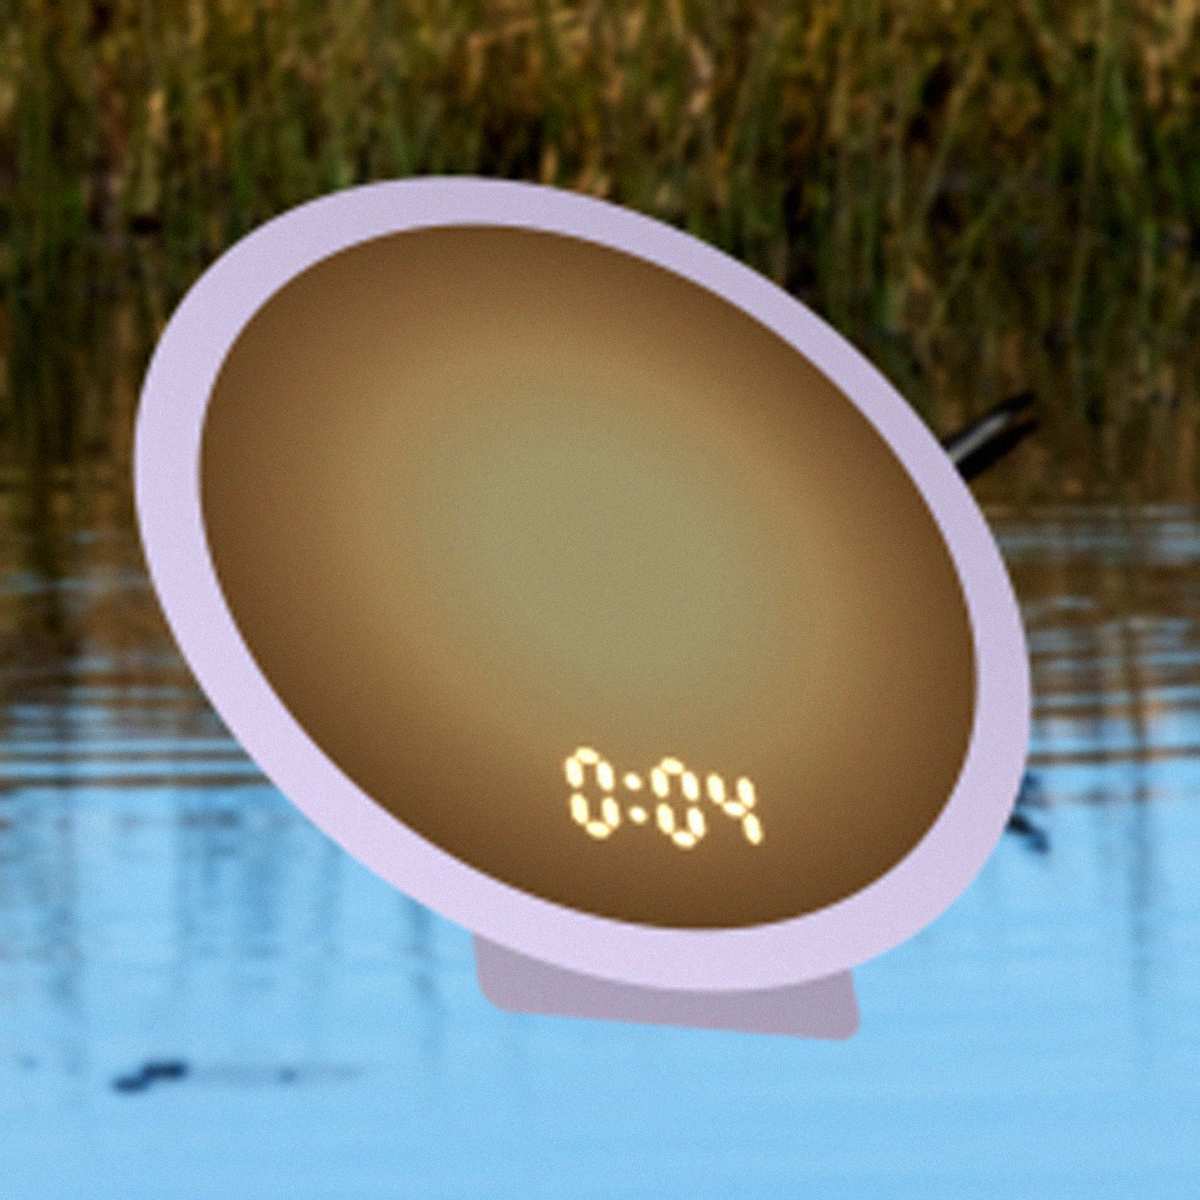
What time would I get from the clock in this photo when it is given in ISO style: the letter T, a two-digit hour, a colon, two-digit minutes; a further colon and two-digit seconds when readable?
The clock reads T00:04
